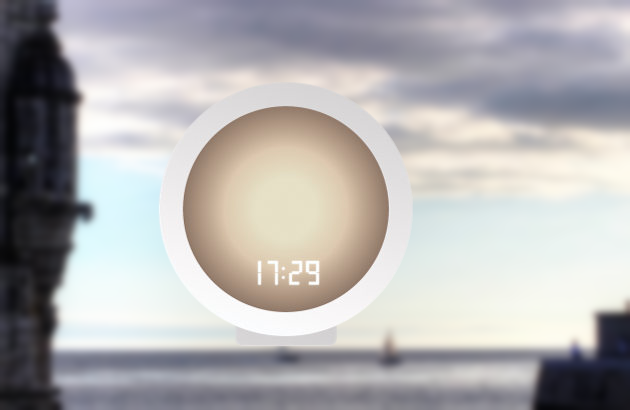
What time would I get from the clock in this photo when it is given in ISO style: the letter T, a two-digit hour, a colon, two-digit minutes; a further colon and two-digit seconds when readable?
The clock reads T17:29
